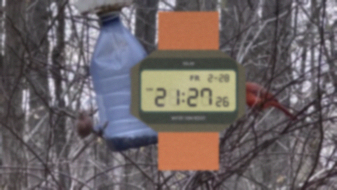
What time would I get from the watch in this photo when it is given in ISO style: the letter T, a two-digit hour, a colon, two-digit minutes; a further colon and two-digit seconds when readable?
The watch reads T21:27
